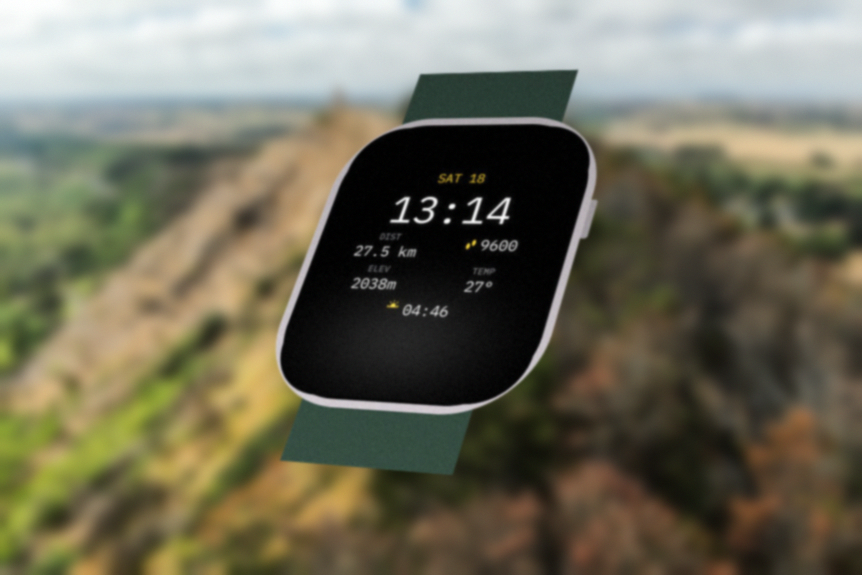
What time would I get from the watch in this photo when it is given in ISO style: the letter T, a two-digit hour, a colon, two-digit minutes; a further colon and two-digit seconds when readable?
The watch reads T13:14
